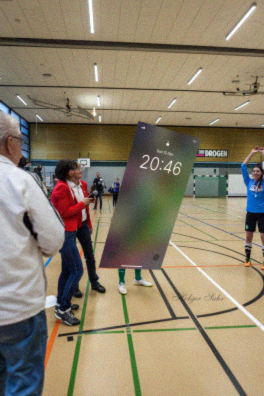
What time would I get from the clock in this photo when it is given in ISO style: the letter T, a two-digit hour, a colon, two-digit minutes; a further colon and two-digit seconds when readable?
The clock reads T20:46
